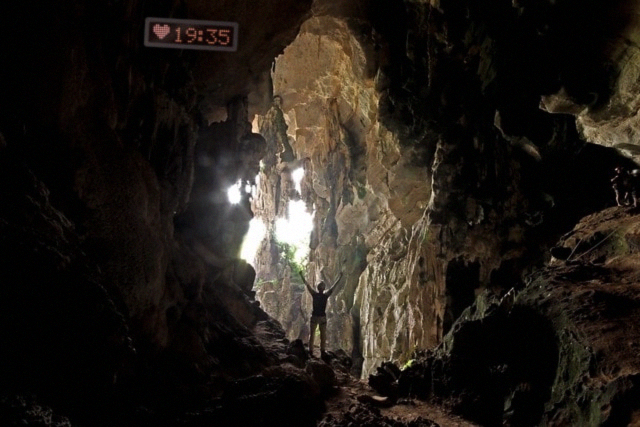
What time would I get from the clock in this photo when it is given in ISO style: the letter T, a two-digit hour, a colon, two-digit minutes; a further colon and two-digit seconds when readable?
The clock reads T19:35
